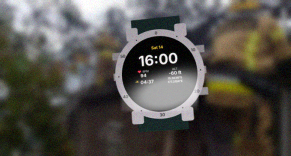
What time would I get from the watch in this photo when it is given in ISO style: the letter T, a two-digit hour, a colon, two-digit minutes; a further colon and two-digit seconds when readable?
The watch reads T16:00
